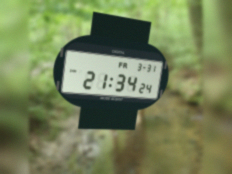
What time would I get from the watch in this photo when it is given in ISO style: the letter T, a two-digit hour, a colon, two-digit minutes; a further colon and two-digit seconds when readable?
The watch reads T21:34:24
